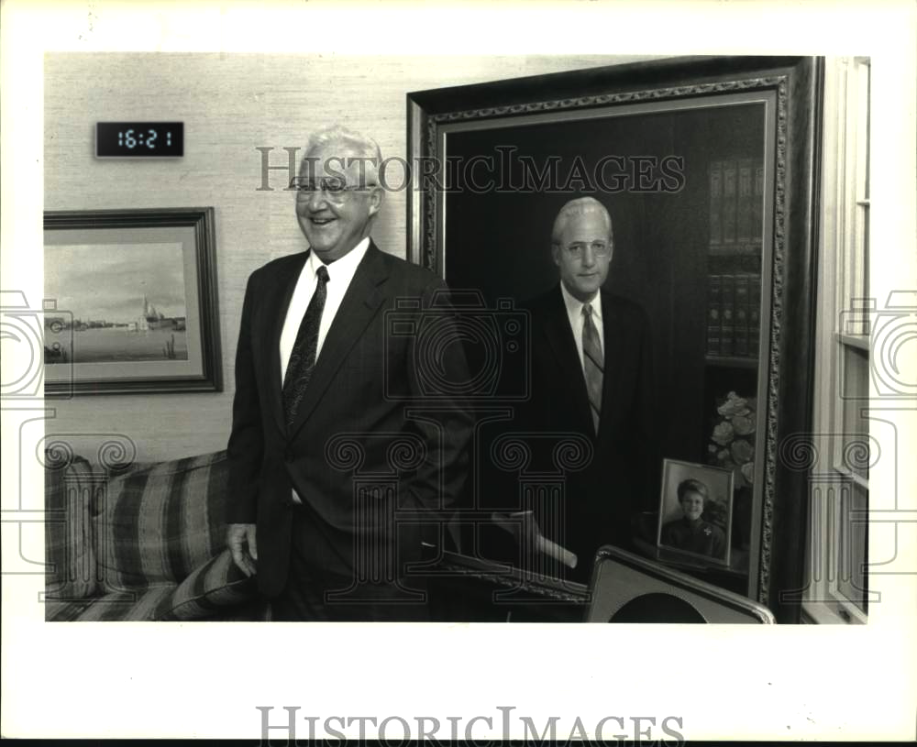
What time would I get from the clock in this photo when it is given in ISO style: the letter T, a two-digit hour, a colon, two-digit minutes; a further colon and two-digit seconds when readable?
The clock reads T16:21
